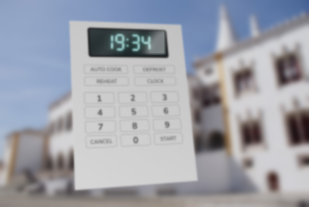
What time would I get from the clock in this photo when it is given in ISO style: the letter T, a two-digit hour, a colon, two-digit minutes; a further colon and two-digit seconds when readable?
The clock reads T19:34
